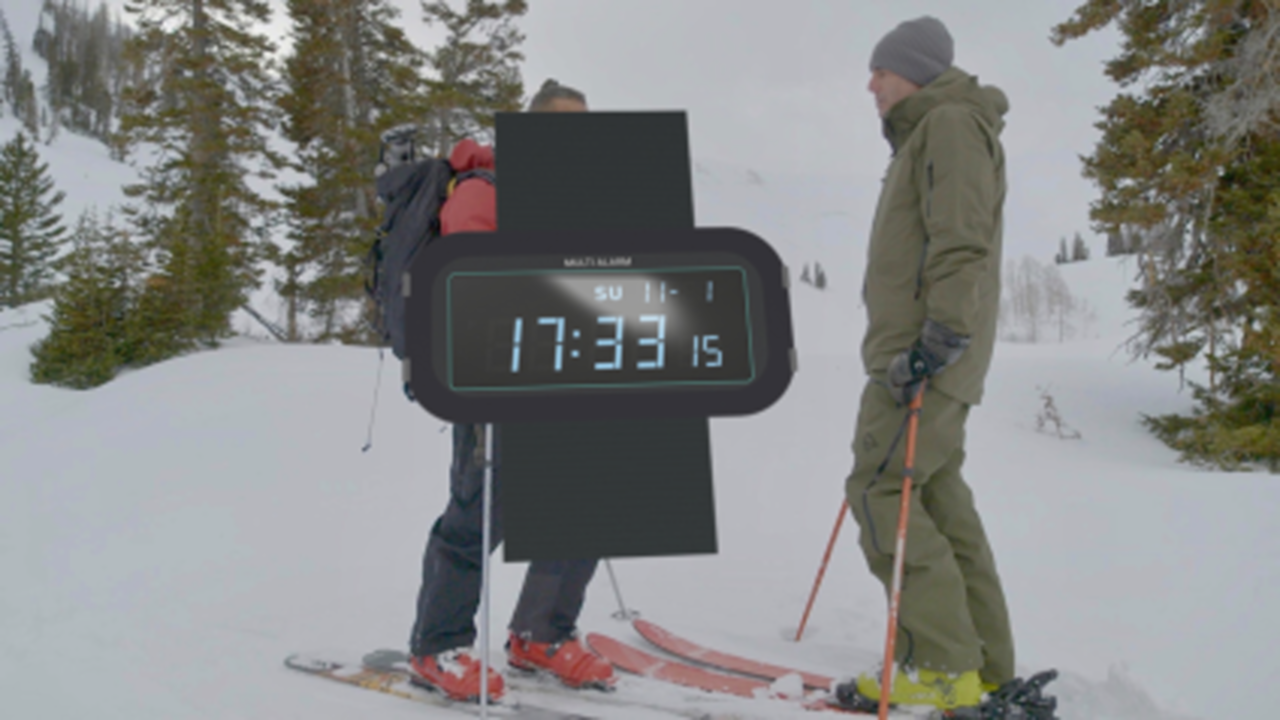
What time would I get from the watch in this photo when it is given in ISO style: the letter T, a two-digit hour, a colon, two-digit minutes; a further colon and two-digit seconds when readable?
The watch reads T17:33:15
